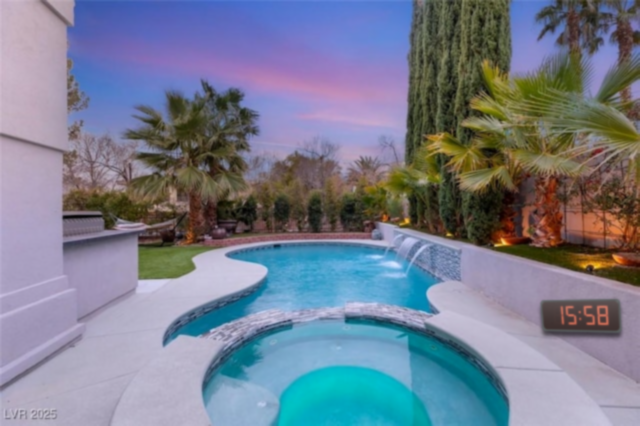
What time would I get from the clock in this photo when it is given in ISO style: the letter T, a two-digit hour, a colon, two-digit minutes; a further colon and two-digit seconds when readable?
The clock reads T15:58
